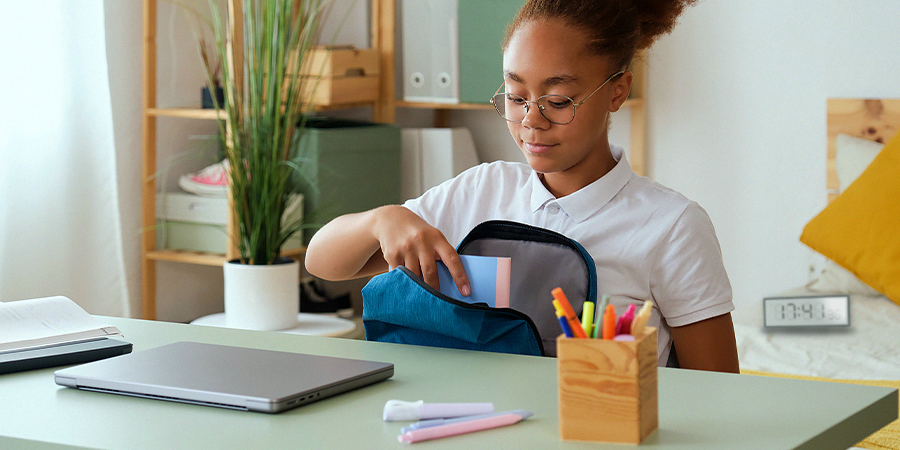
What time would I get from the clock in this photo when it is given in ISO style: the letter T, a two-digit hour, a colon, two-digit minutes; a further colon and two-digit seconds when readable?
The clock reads T17:41
